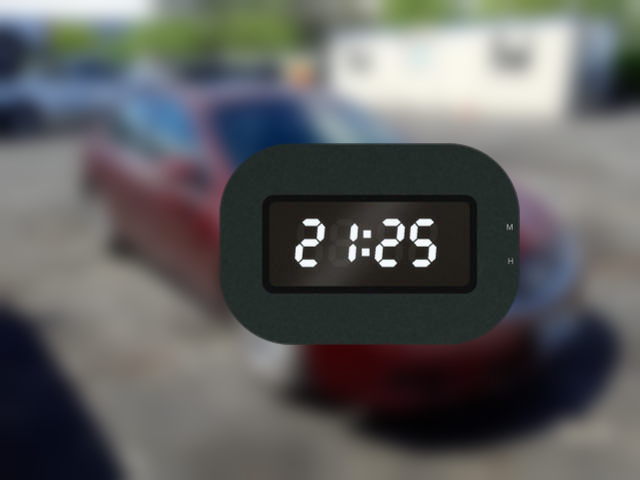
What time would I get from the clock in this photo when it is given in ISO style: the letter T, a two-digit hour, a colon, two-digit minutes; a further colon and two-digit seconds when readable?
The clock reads T21:25
